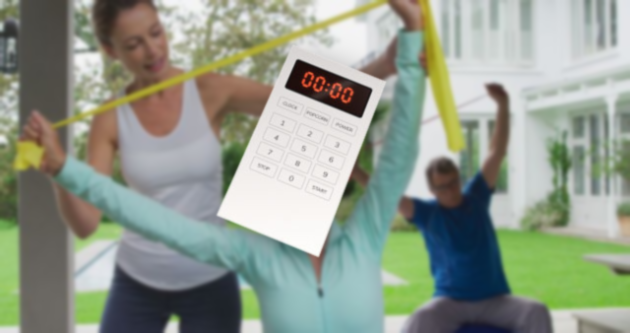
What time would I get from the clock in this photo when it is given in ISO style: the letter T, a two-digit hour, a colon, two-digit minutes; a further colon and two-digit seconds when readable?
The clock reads T00:00
